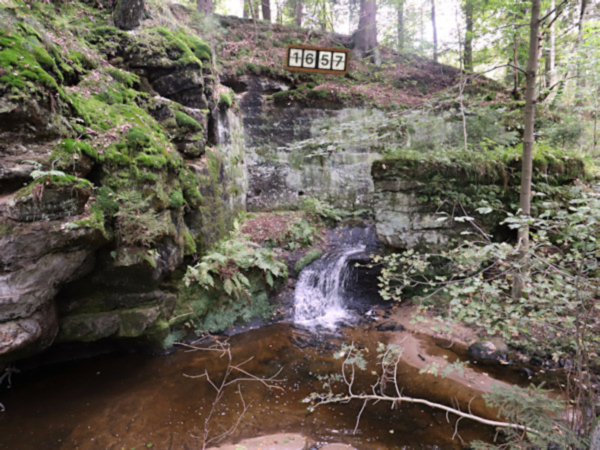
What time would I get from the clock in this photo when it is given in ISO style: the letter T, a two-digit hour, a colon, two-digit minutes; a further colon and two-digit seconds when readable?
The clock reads T16:57
